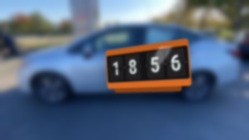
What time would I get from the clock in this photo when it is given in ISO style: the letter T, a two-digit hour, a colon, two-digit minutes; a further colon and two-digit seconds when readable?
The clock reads T18:56
